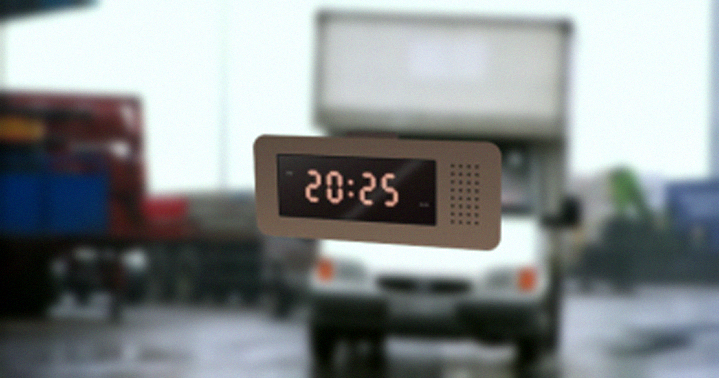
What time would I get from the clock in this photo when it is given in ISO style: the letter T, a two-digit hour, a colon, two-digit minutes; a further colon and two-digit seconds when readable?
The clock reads T20:25
